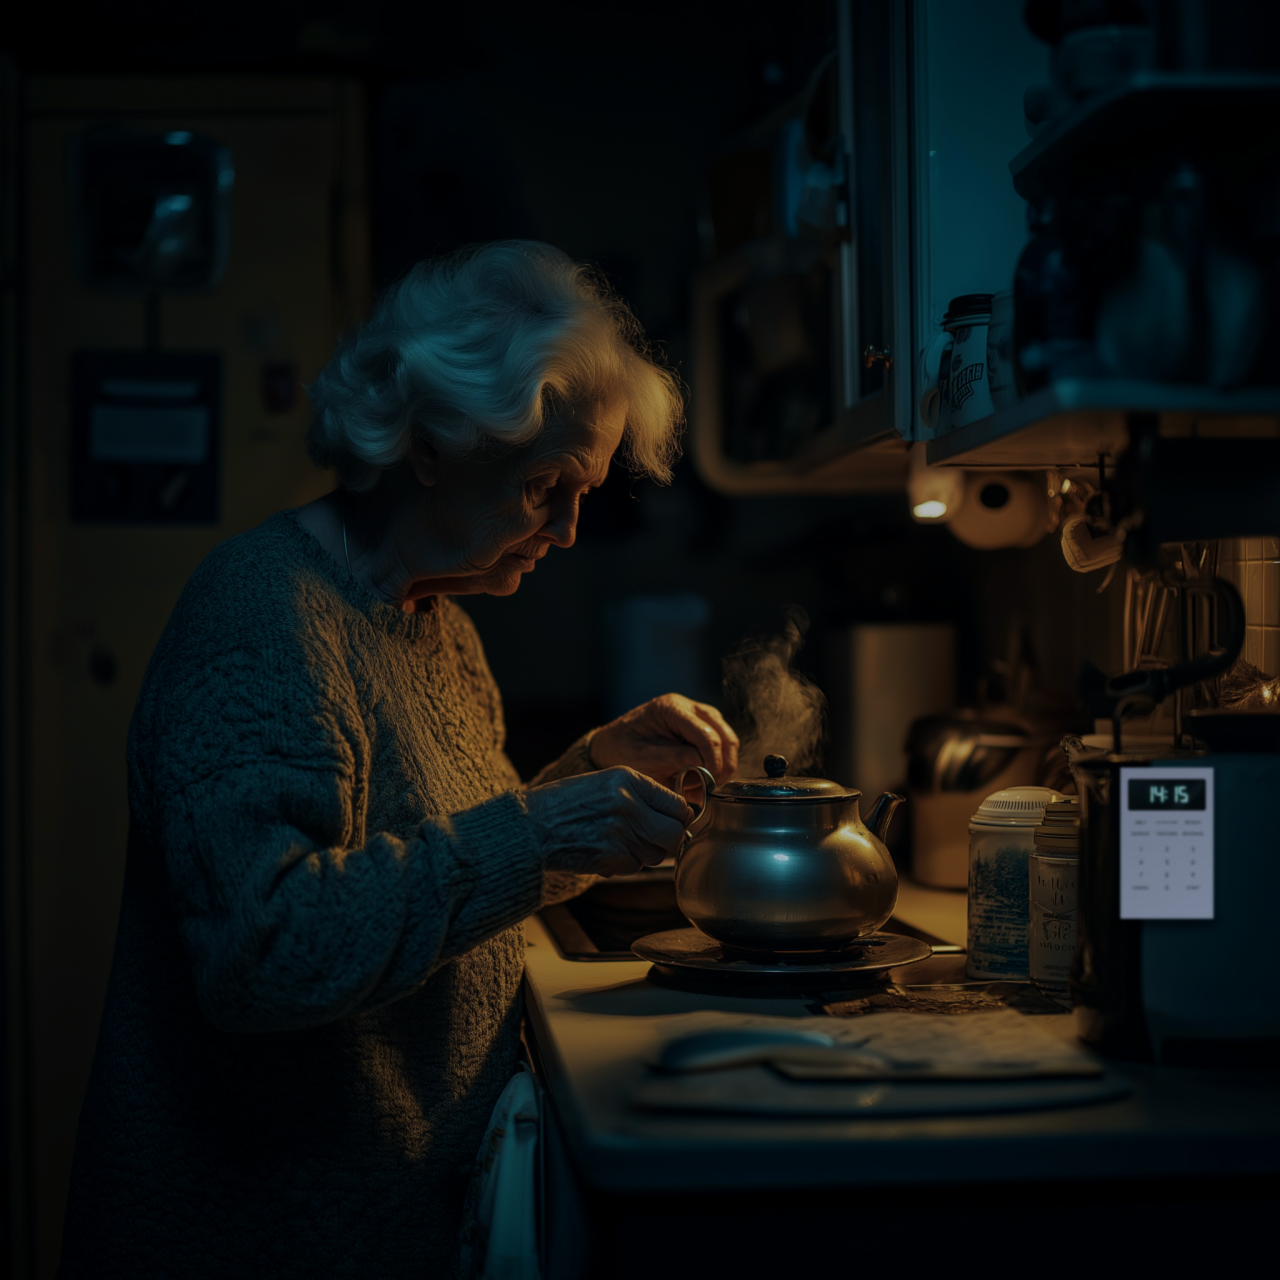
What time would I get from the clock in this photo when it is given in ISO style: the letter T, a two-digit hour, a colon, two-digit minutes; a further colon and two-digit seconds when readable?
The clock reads T14:15
